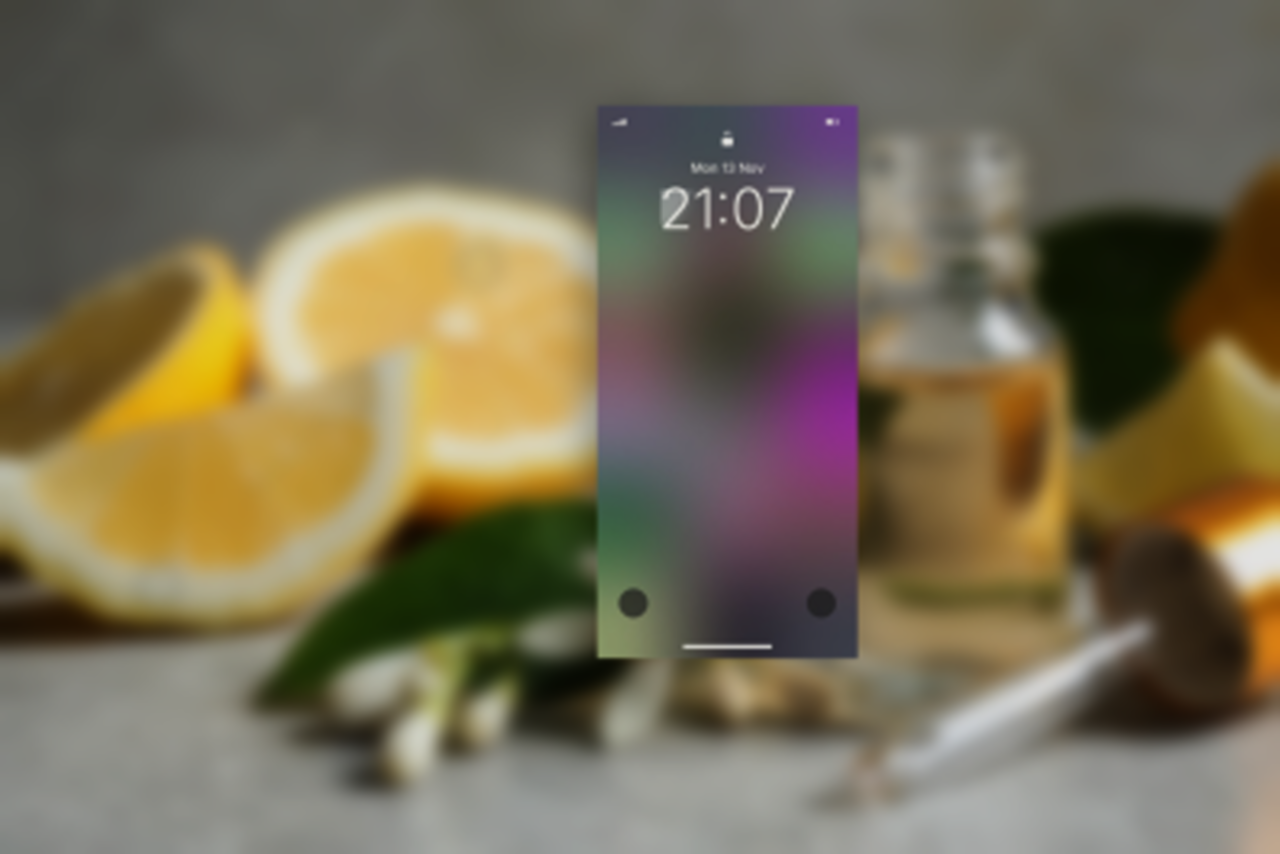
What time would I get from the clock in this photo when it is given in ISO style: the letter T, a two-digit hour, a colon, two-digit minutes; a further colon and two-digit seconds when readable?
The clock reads T21:07
